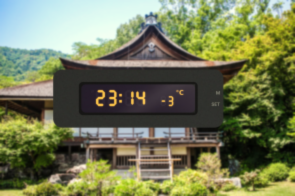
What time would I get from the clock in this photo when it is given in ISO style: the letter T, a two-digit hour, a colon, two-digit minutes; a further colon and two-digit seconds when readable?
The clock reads T23:14
